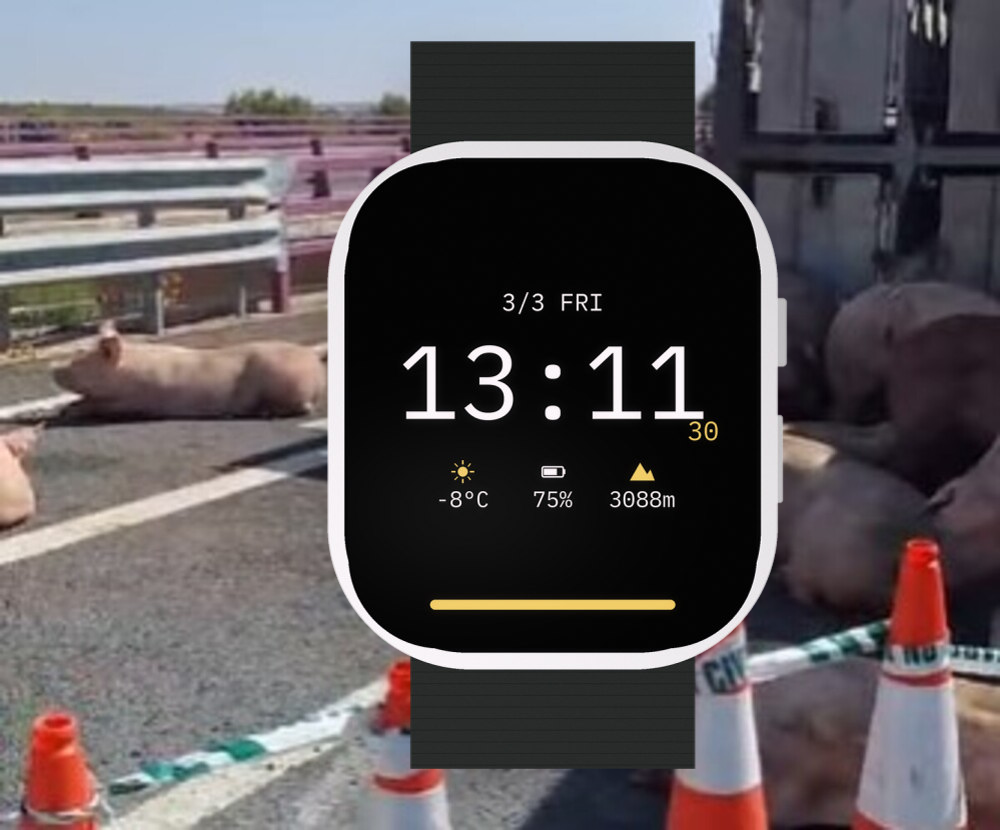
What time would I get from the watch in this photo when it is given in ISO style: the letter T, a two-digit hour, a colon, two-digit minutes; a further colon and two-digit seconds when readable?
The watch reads T13:11:30
